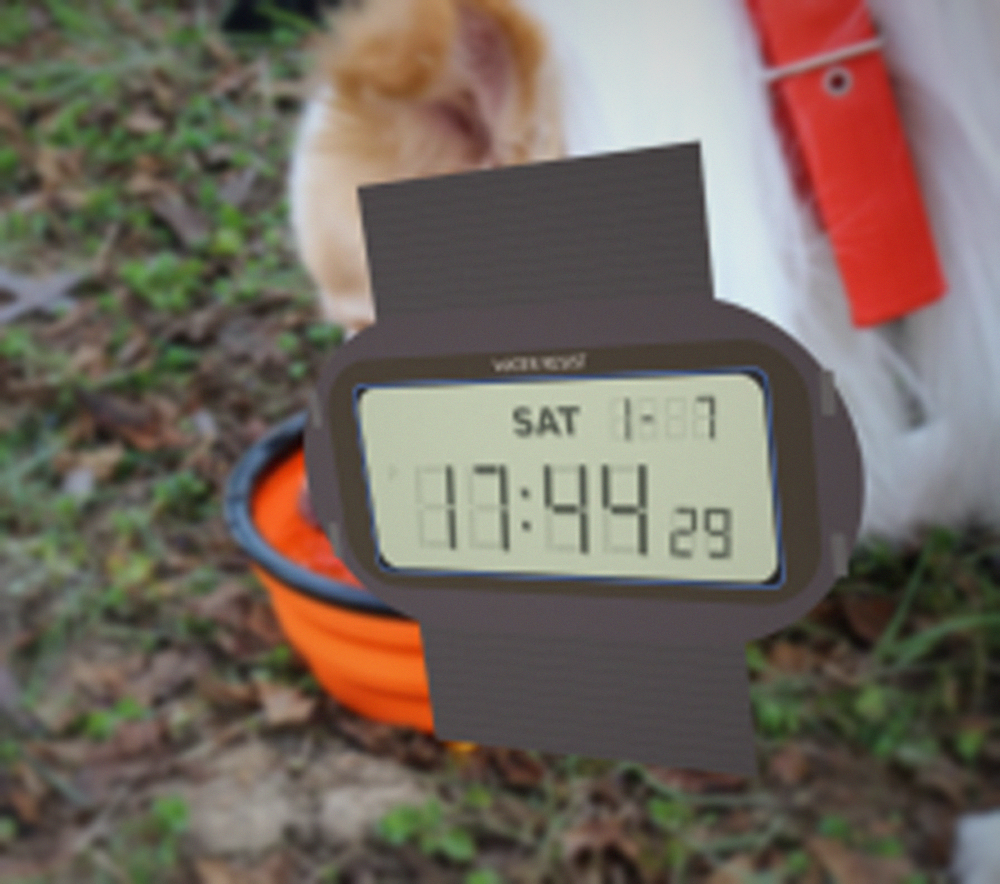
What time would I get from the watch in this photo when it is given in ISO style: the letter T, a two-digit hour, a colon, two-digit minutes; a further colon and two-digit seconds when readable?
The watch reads T17:44:29
